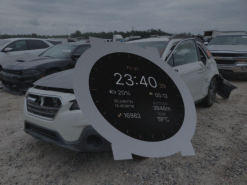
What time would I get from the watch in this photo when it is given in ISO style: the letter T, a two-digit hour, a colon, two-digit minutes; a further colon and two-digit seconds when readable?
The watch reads T23:40
